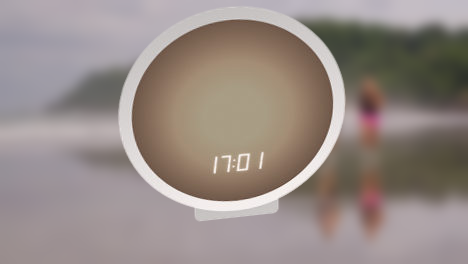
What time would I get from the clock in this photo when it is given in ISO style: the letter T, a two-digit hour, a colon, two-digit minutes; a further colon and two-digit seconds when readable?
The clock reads T17:01
